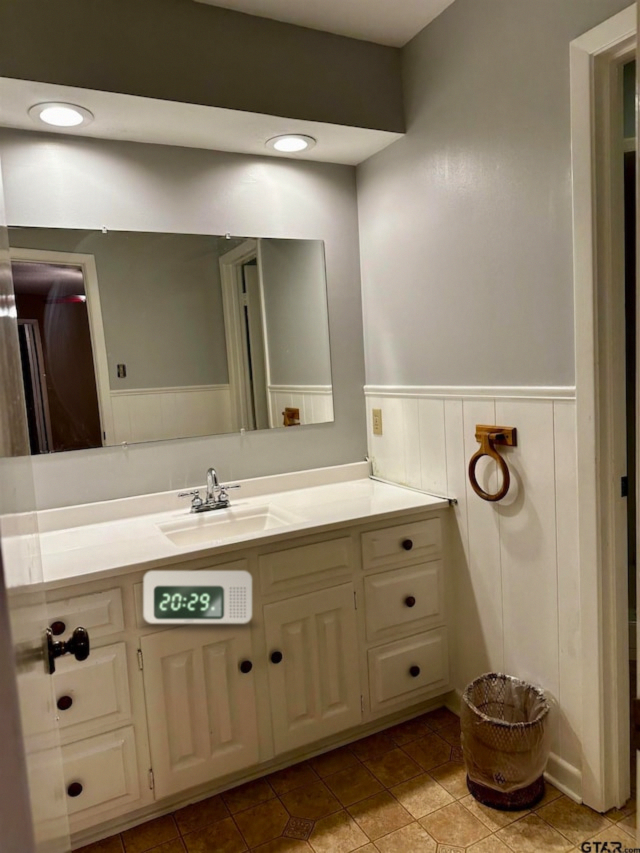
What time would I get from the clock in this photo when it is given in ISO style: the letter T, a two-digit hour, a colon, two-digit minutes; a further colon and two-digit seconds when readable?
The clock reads T20:29
